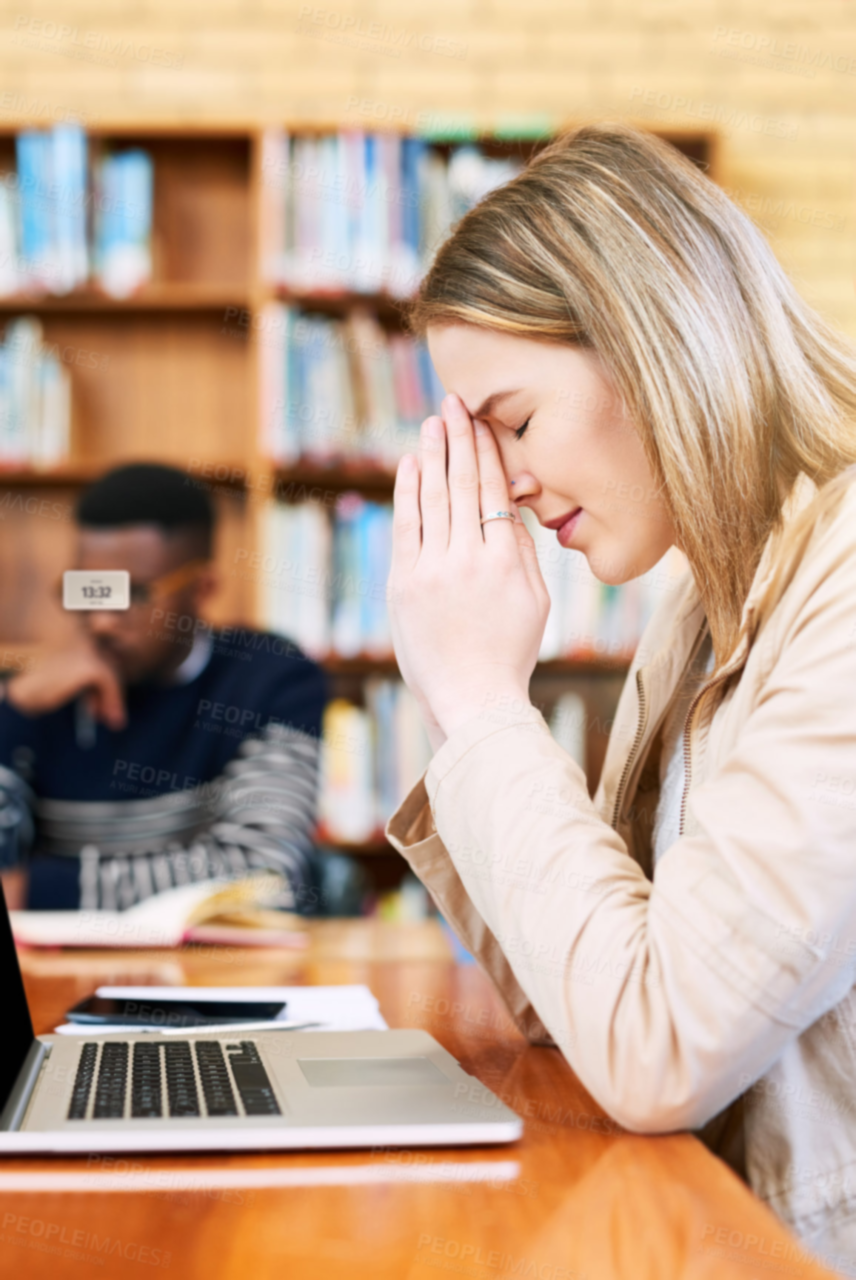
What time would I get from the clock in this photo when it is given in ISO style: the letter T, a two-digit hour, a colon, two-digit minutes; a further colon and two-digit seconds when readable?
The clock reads T13:32
